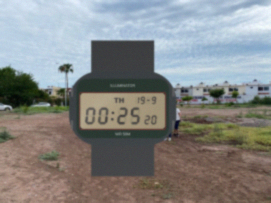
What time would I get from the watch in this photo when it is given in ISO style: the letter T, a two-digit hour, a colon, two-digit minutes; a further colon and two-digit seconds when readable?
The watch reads T00:25
